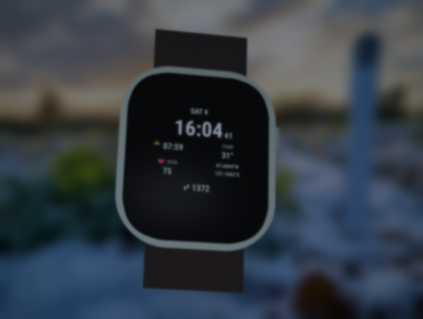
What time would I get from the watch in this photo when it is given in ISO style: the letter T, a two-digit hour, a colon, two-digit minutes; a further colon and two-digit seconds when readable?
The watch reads T16:04
